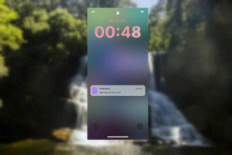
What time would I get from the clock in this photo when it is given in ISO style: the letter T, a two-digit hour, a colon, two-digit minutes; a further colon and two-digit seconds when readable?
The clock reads T00:48
